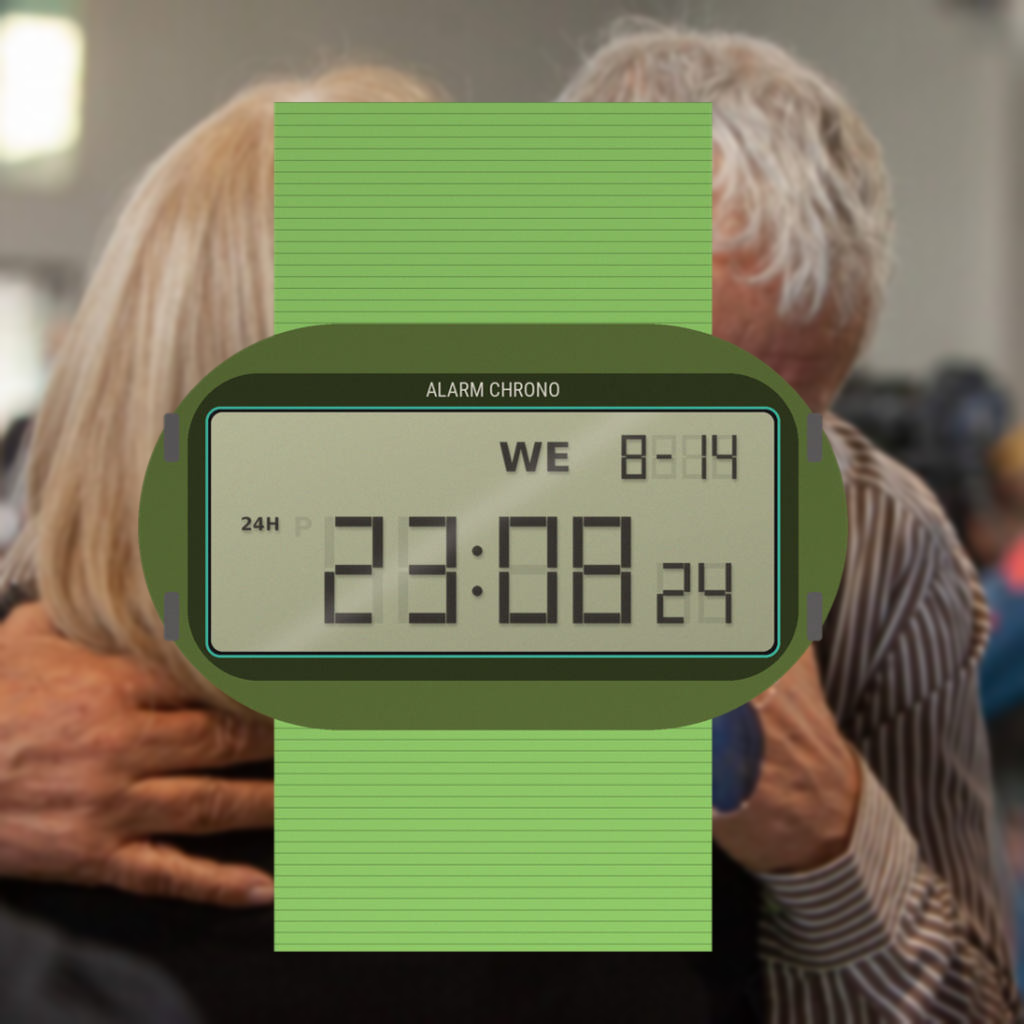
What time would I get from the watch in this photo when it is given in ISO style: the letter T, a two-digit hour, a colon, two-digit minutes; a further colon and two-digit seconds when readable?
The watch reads T23:08:24
